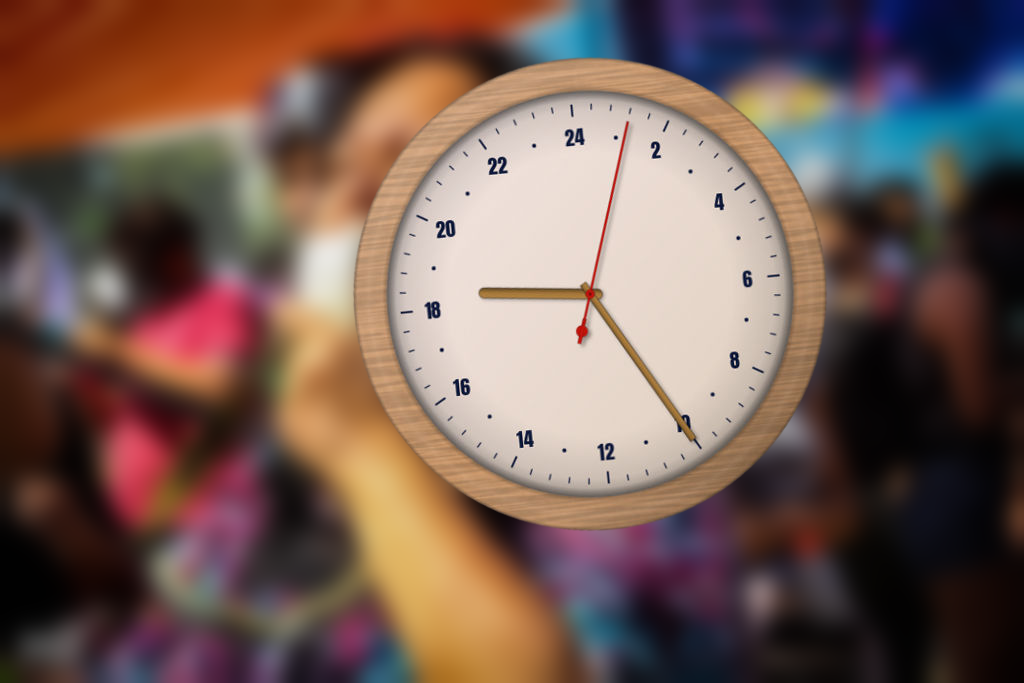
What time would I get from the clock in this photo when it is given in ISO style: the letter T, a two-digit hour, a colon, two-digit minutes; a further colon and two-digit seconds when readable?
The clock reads T18:25:03
